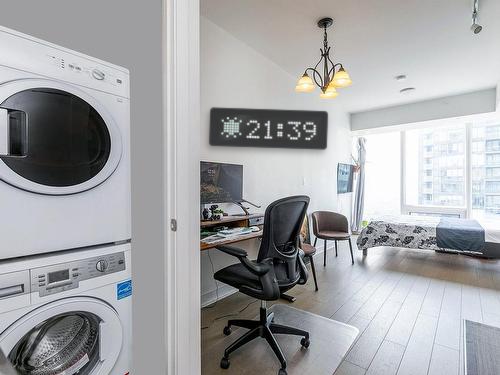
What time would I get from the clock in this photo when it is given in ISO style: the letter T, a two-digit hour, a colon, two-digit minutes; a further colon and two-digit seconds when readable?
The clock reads T21:39
